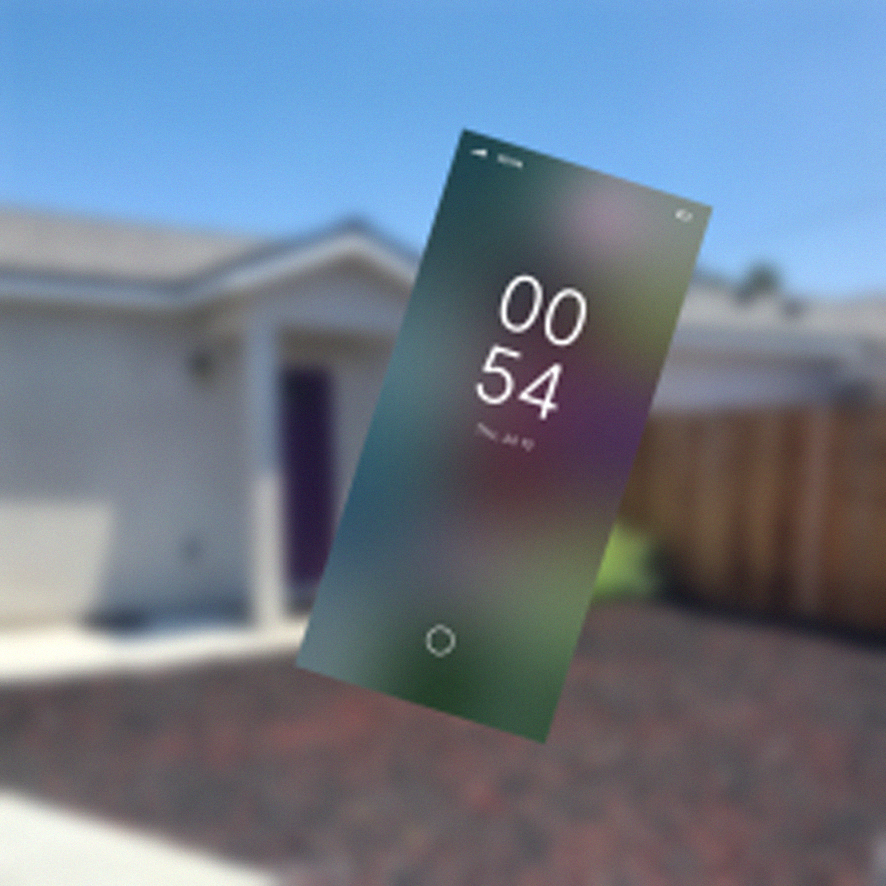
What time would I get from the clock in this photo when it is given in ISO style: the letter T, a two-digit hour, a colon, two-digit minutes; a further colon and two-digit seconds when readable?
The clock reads T00:54
